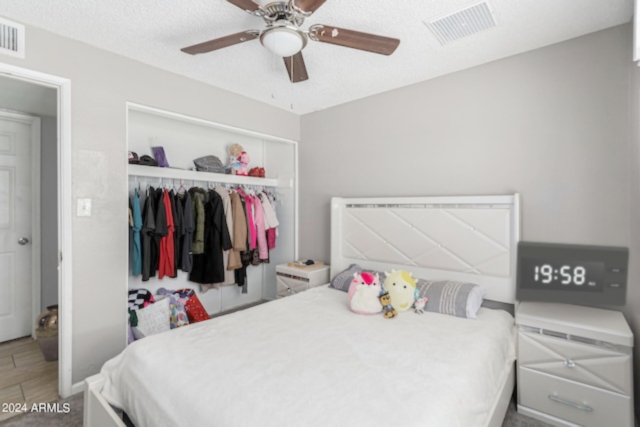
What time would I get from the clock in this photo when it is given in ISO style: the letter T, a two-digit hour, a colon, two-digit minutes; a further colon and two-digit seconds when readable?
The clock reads T19:58
